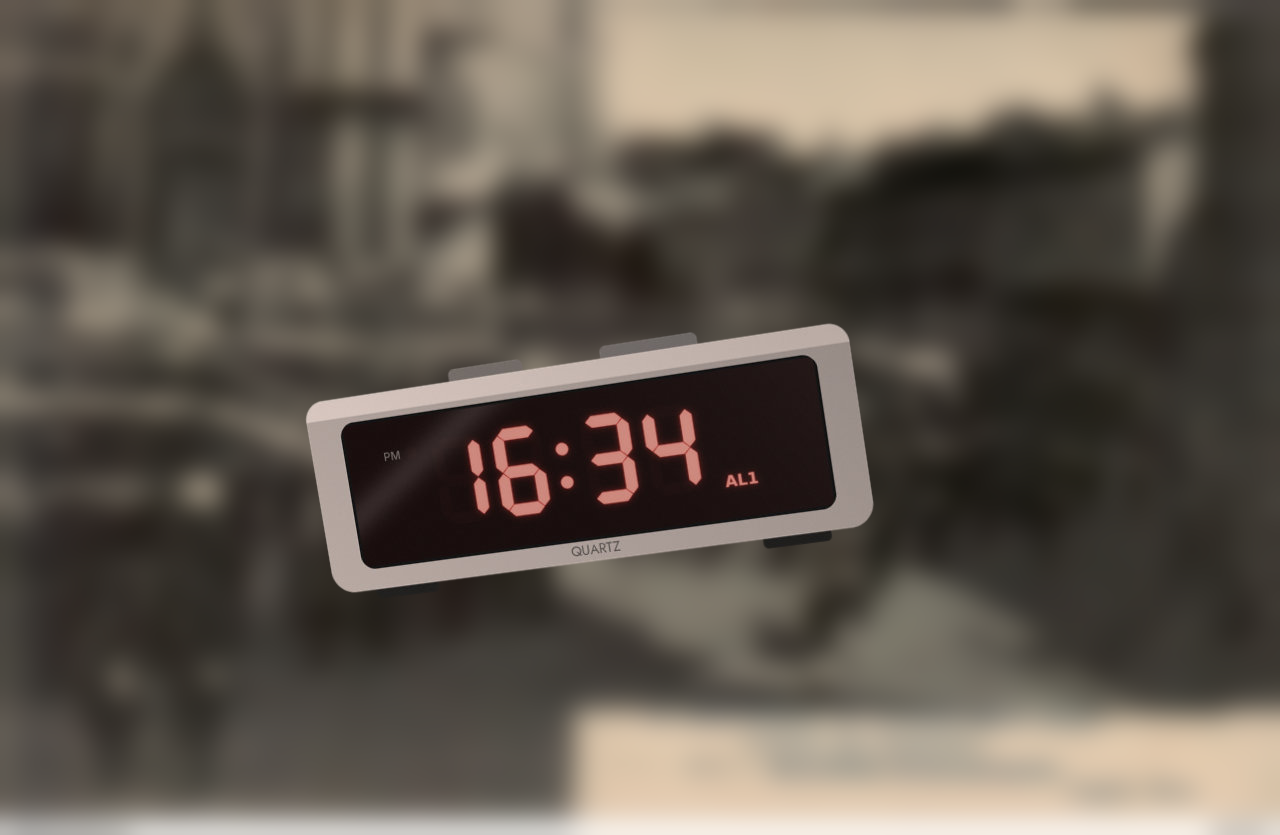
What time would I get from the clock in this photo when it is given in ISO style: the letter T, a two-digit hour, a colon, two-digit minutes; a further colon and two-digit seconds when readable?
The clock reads T16:34
